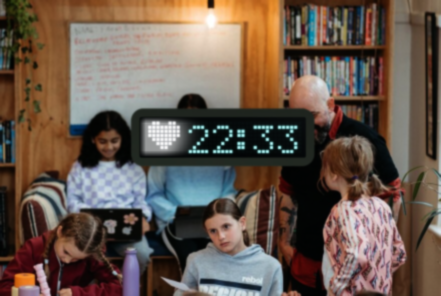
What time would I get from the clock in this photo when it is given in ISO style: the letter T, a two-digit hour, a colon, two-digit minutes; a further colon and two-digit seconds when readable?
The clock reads T22:33
